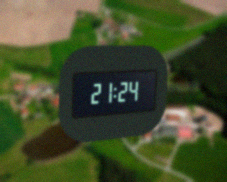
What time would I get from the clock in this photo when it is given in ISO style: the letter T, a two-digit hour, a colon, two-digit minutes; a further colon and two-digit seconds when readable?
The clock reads T21:24
